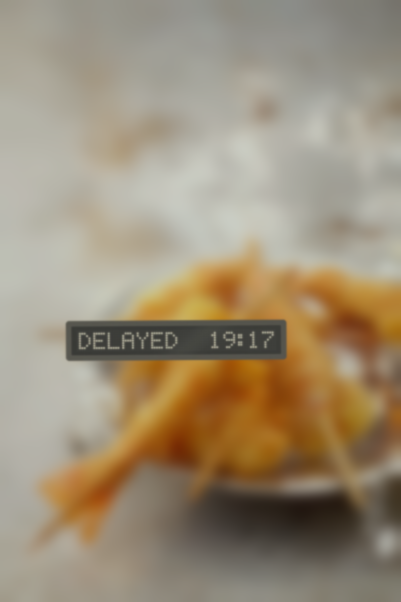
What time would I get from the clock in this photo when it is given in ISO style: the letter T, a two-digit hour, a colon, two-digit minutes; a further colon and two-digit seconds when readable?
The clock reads T19:17
